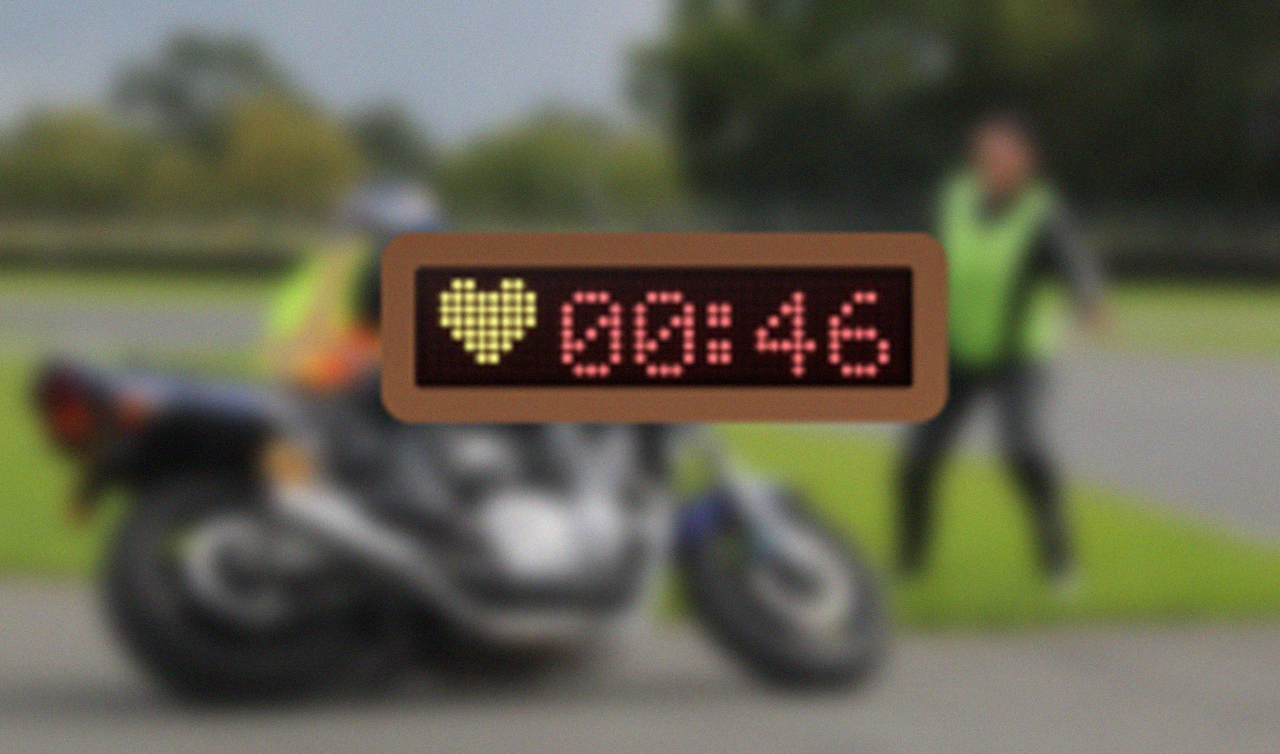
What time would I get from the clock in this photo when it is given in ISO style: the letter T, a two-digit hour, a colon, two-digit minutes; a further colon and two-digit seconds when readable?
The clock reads T00:46
